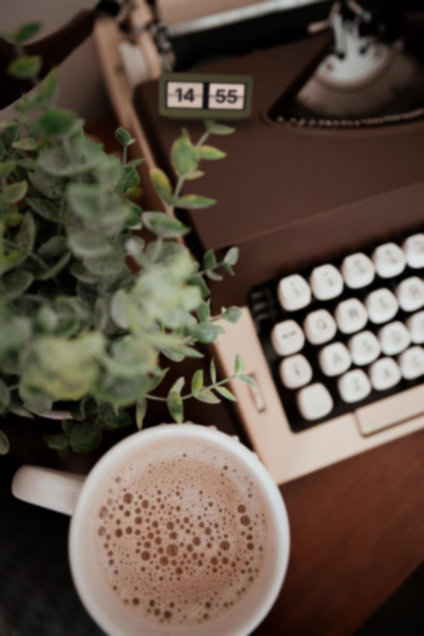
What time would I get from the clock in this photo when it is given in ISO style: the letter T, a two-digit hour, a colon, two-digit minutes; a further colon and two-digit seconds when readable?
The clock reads T14:55
